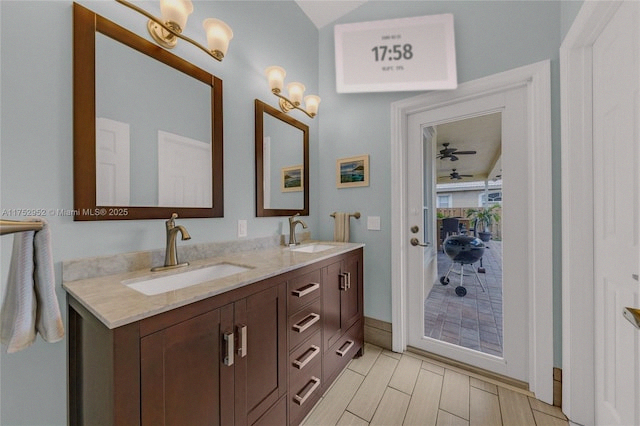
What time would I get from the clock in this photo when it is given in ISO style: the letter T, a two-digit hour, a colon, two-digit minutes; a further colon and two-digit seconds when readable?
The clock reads T17:58
